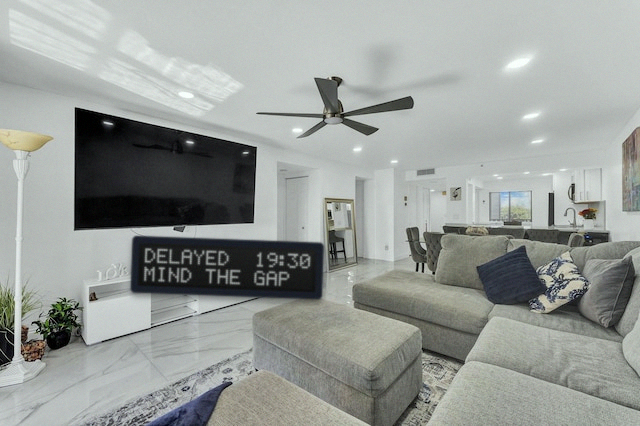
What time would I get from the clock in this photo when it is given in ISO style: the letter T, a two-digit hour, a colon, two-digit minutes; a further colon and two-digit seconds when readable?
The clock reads T19:30
